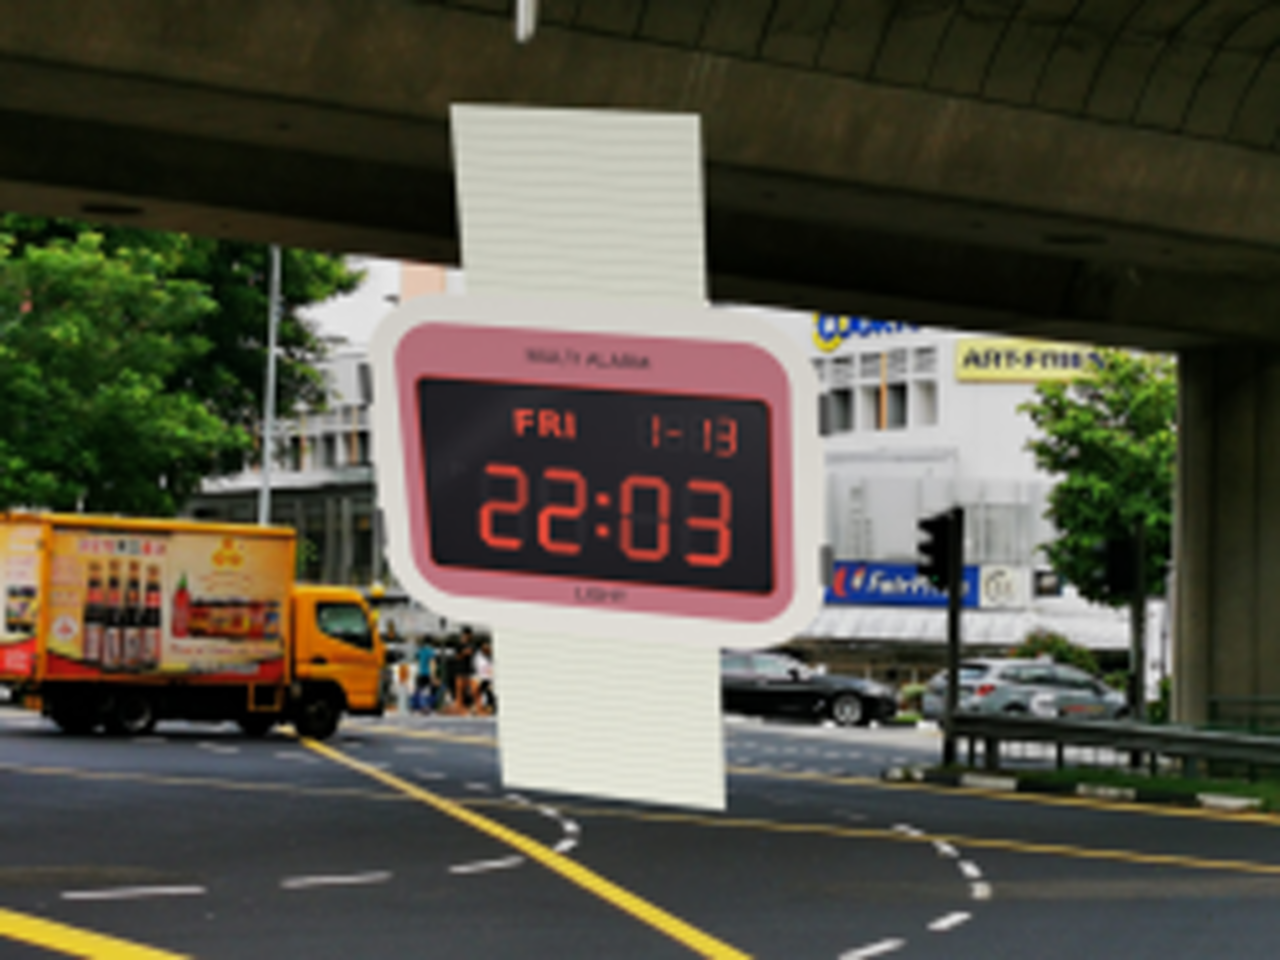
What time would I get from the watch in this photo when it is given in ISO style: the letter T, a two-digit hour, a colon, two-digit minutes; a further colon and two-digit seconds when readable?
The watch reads T22:03
